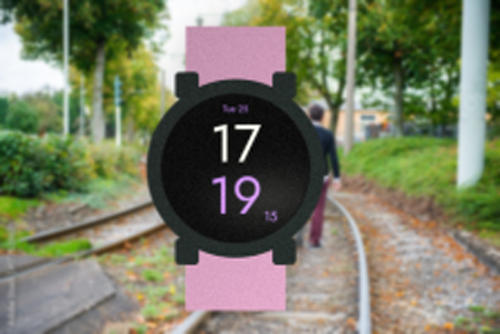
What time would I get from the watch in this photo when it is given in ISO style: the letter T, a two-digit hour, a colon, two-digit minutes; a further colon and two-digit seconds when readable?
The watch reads T17:19
